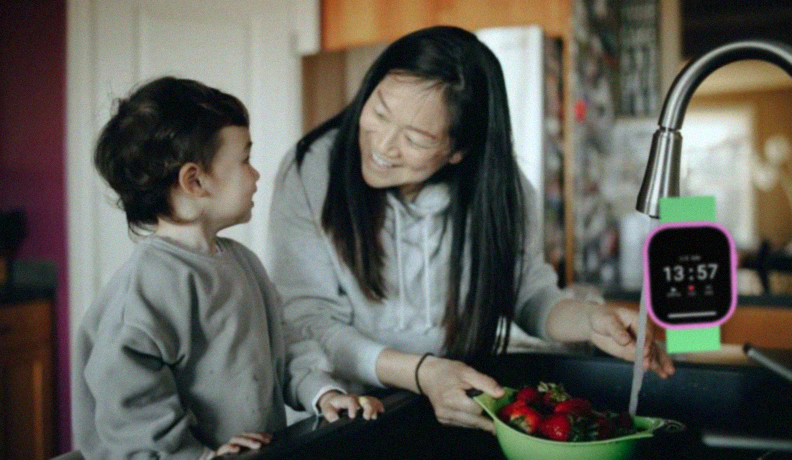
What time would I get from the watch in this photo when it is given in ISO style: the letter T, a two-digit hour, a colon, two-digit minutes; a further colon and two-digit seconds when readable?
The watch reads T13:57
